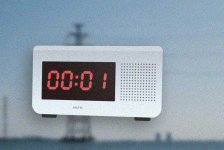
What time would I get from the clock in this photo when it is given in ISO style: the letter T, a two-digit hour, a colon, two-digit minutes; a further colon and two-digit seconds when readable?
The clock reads T00:01
